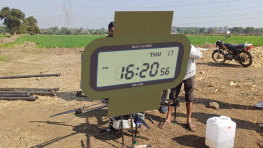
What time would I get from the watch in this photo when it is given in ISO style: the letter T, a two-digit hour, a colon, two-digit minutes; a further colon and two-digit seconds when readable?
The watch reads T16:20:56
